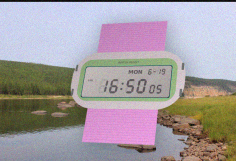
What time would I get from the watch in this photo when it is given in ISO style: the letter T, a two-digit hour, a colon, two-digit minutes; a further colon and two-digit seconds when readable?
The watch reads T16:50:05
